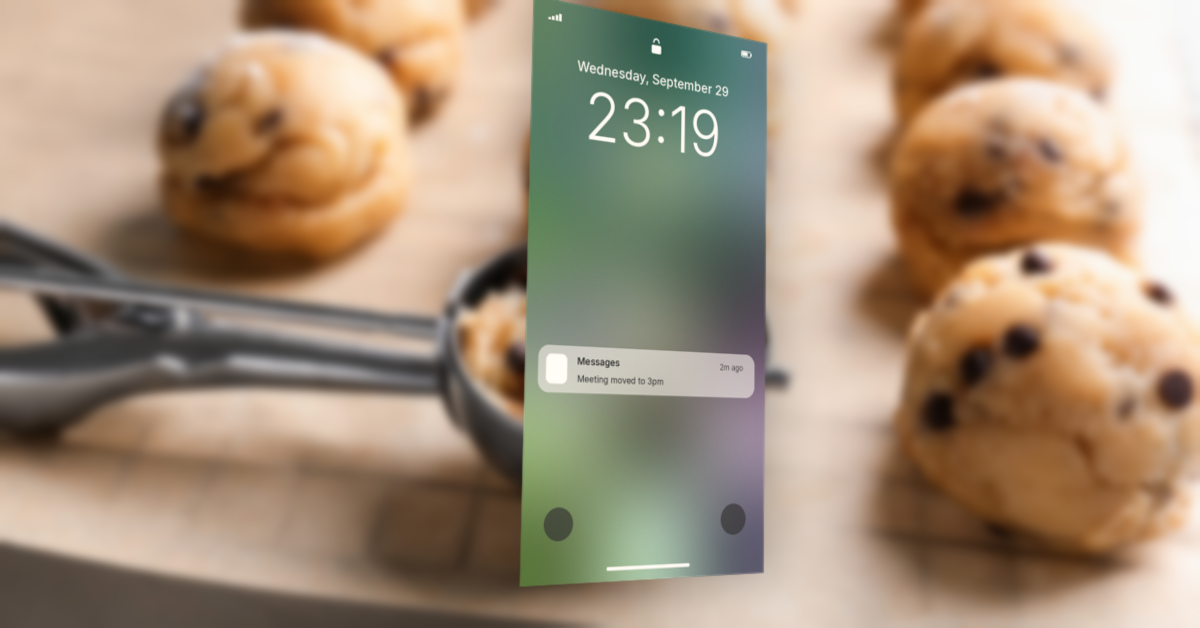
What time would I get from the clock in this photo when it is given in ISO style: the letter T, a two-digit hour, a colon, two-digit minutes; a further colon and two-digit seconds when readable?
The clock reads T23:19
